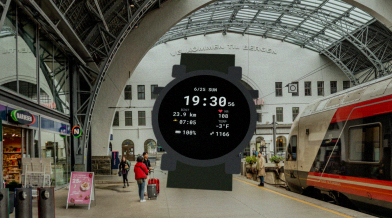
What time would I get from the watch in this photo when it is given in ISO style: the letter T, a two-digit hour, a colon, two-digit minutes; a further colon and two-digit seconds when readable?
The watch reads T19:30
